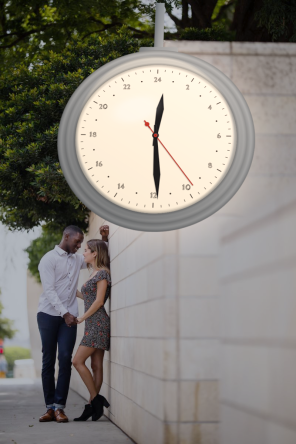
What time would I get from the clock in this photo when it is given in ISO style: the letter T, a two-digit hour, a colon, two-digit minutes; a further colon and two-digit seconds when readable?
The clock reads T00:29:24
